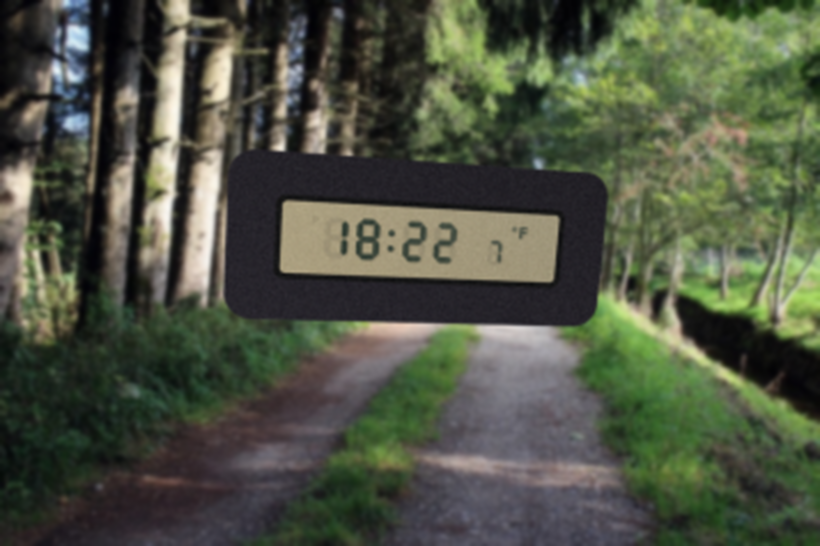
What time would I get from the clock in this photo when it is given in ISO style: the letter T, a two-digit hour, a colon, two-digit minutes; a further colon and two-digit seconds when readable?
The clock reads T18:22
